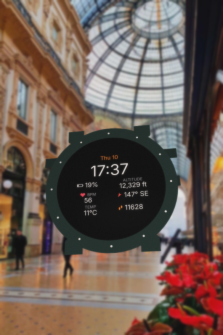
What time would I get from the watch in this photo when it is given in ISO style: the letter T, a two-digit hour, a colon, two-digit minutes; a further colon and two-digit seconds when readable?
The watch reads T17:37
